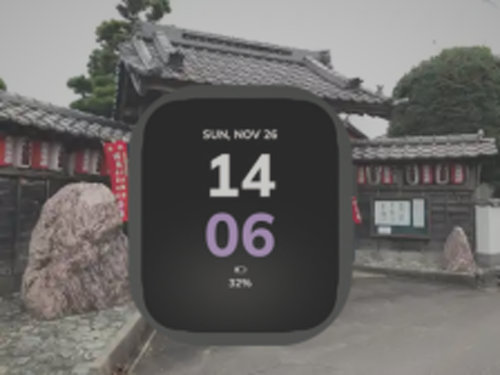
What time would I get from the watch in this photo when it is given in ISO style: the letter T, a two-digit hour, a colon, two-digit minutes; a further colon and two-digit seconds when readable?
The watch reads T14:06
